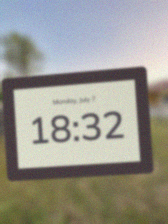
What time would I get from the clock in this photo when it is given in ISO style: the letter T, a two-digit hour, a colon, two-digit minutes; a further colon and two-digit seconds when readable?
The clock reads T18:32
